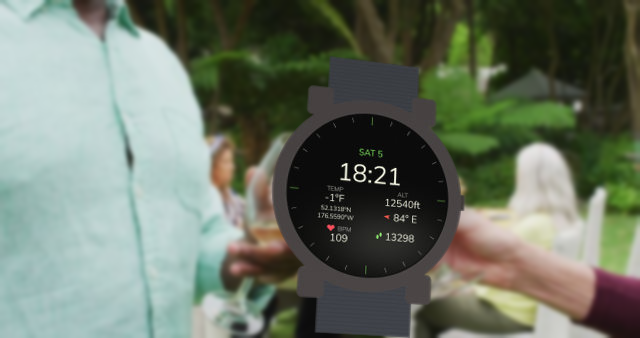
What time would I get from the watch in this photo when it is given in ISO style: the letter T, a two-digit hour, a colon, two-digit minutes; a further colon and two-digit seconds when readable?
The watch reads T18:21
